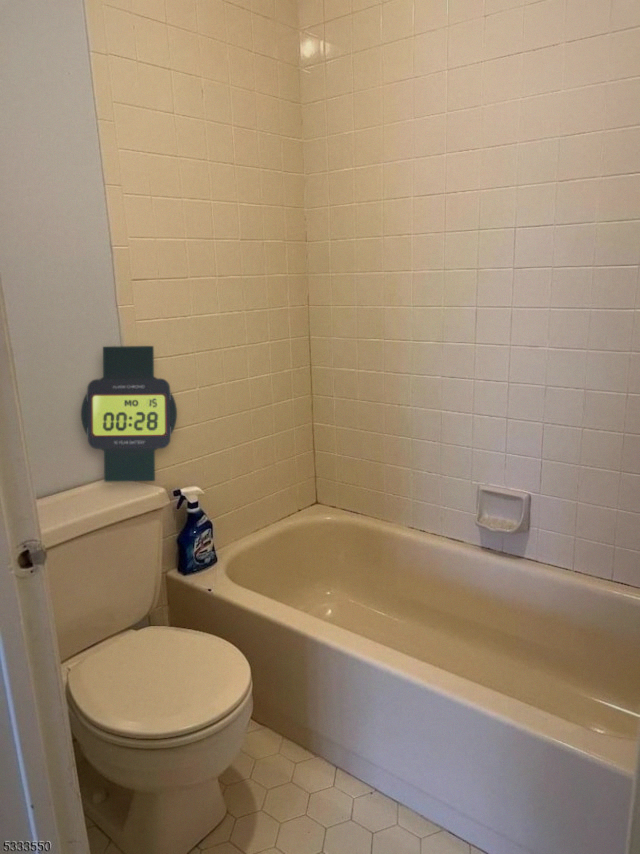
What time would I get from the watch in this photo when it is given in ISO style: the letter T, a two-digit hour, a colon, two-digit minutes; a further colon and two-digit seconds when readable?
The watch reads T00:28
